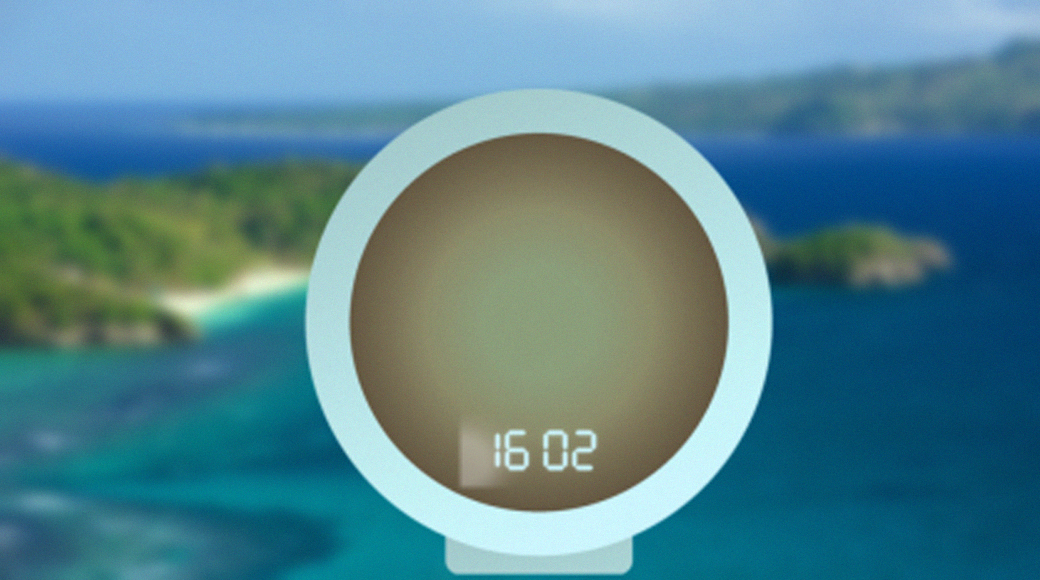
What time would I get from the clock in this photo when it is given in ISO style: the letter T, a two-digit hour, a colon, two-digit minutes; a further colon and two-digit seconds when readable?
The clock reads T16:02
